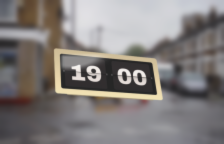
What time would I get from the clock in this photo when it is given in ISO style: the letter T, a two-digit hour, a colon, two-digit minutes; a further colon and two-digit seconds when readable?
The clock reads T19:00
